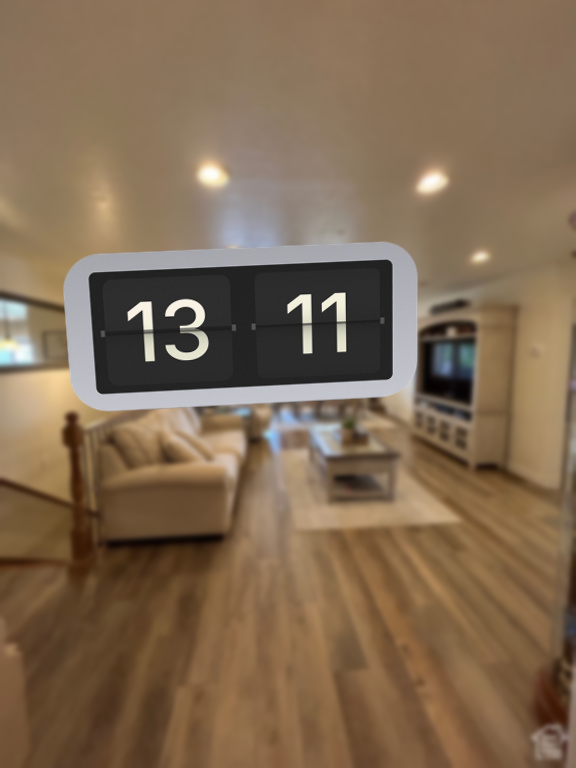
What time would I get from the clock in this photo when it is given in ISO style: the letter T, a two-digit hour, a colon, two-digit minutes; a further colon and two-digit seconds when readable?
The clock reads T13:11
